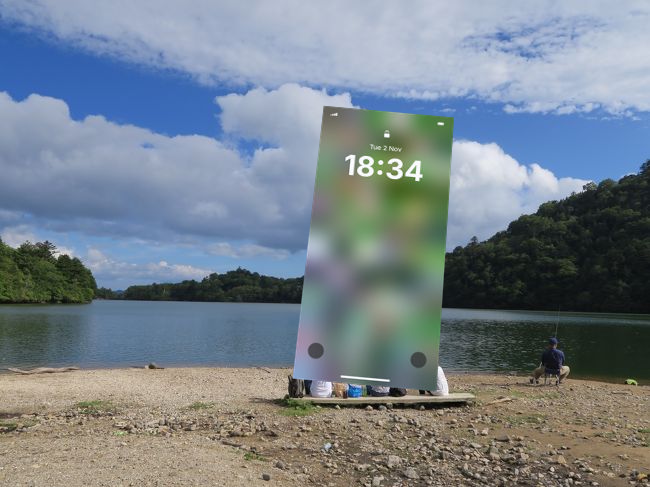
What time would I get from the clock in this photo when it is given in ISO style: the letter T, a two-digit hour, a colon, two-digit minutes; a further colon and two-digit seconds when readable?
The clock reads T18:34
